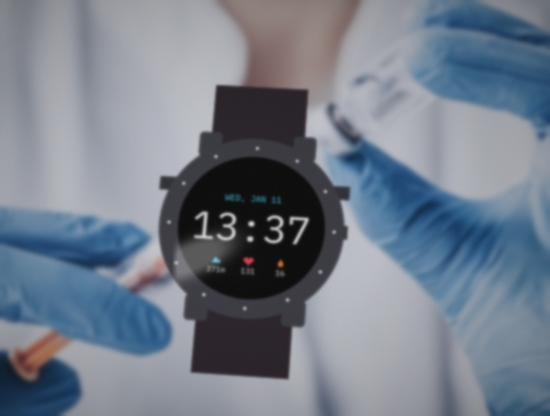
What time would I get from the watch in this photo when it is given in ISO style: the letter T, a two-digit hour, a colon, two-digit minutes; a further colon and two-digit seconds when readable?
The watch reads T13:37
